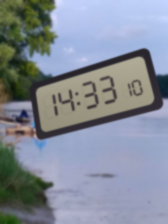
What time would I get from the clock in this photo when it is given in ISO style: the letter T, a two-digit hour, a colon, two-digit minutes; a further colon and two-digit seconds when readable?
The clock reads T14:33:10
